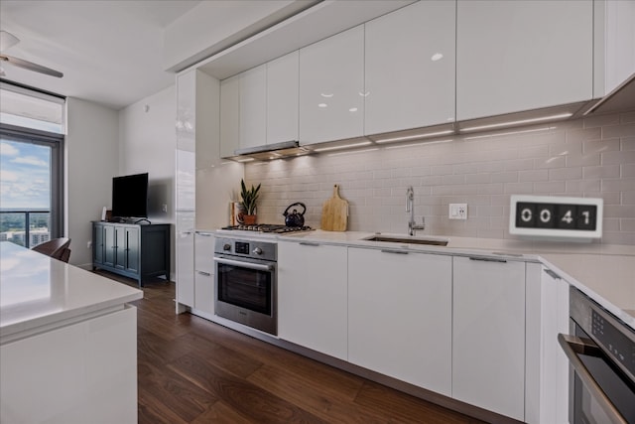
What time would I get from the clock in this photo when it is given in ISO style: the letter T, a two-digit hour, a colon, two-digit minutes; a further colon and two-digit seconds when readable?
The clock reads T00:41
